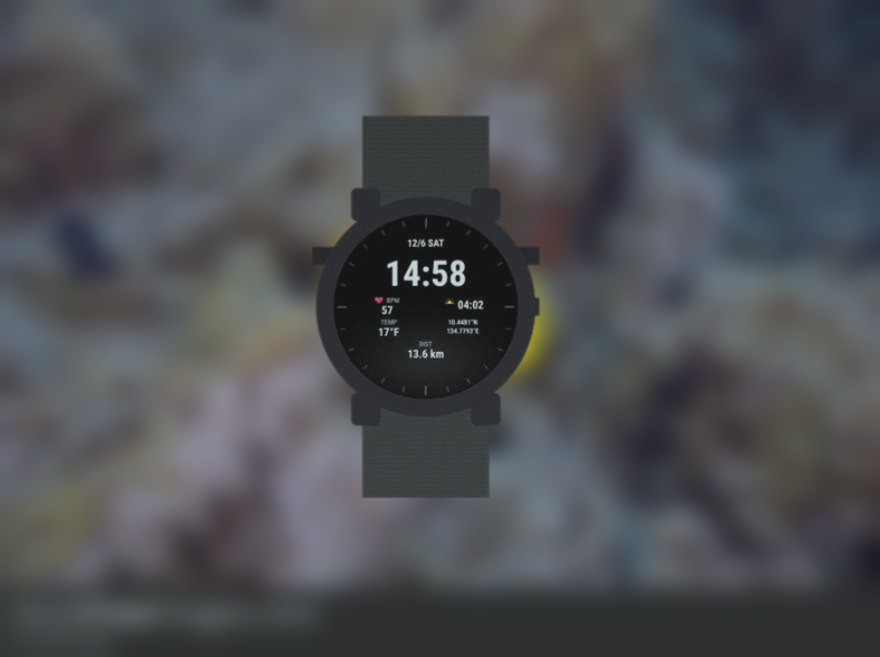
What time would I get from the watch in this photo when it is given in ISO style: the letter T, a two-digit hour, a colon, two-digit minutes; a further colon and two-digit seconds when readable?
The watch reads T14:58
